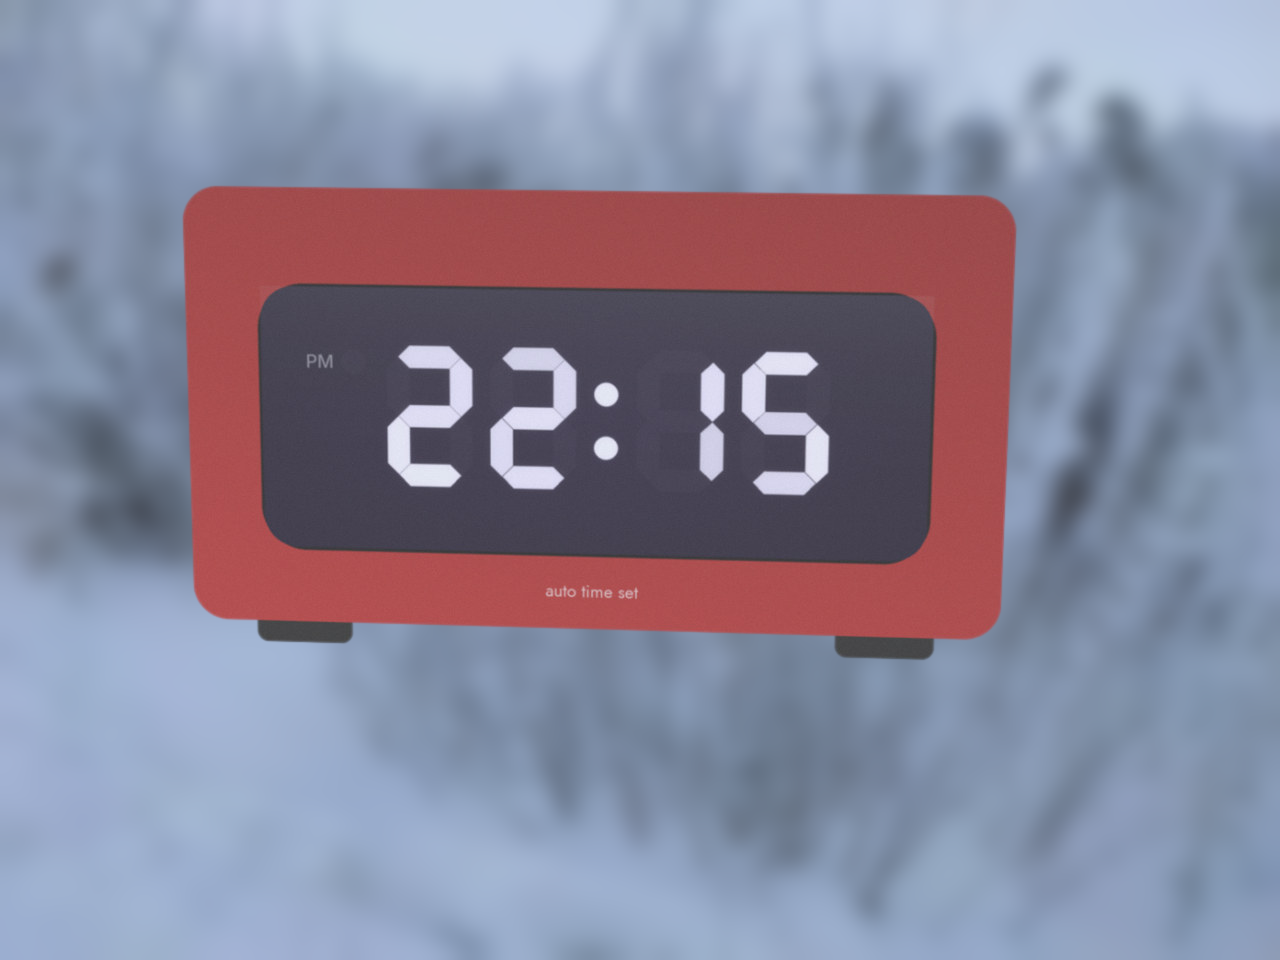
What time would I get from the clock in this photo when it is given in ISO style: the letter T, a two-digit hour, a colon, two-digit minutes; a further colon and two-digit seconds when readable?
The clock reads T22:15
